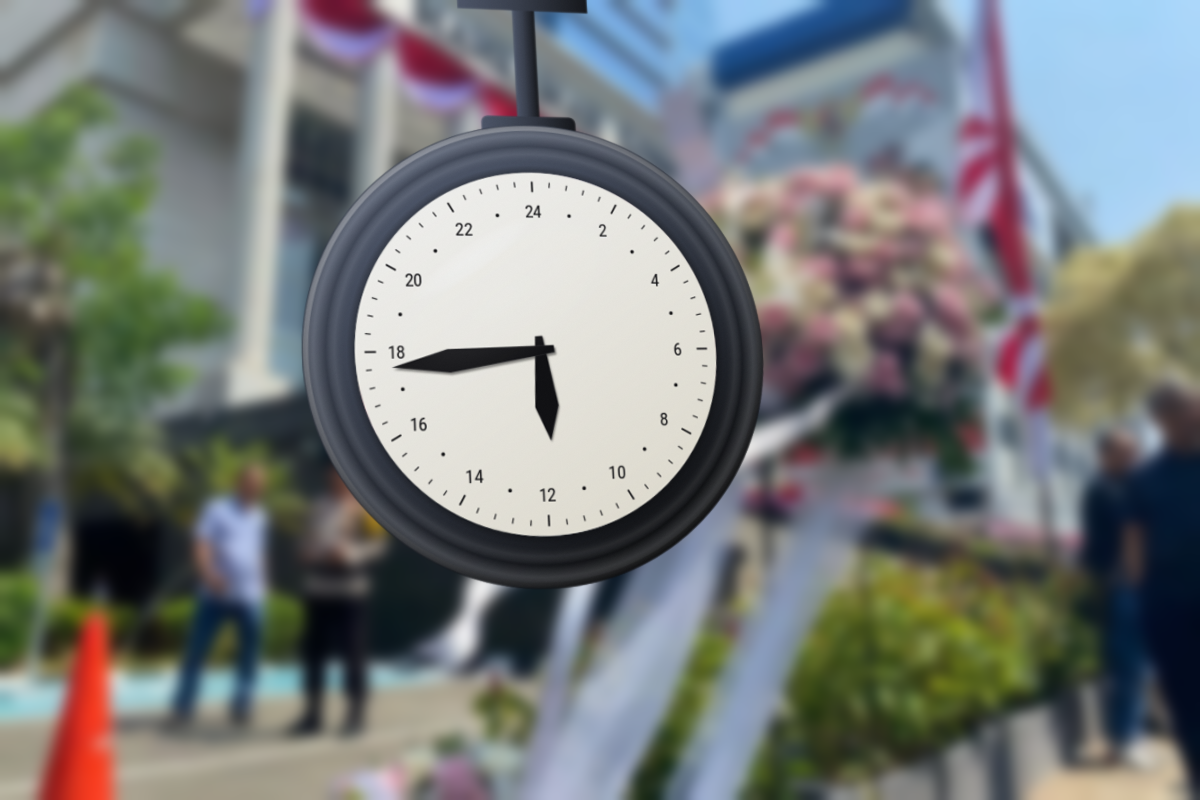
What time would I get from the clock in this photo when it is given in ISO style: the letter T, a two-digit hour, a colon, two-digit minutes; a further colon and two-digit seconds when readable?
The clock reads T11:44
